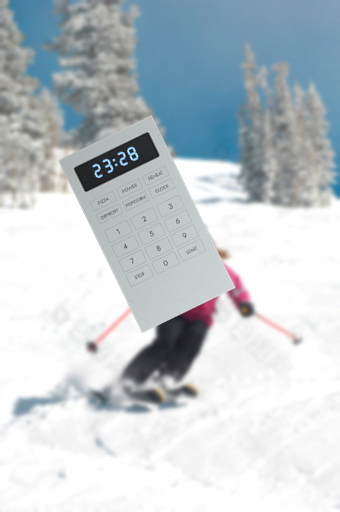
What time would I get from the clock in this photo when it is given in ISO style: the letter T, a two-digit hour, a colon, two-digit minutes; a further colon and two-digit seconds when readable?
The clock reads T23:28
